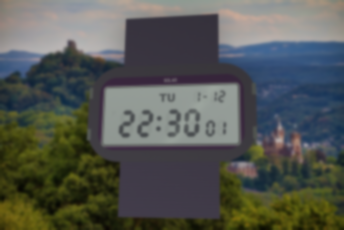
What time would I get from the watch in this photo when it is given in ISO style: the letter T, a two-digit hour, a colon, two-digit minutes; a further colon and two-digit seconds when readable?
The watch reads T22:30:01
